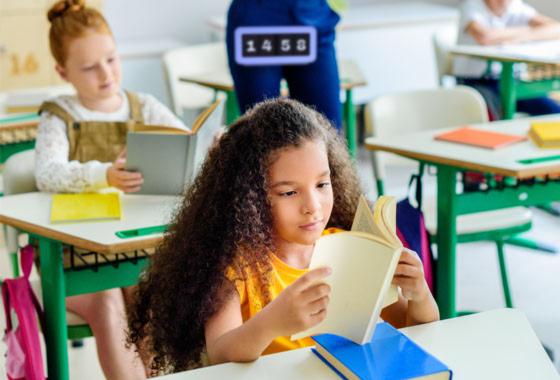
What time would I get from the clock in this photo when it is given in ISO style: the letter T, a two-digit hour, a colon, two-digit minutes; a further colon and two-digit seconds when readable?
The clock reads T14:58
